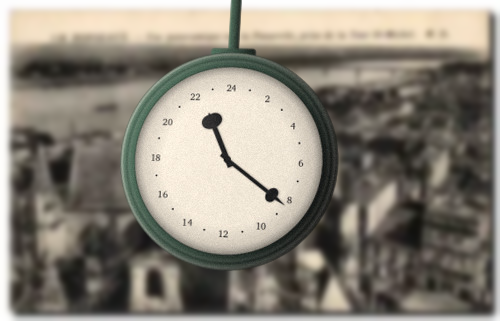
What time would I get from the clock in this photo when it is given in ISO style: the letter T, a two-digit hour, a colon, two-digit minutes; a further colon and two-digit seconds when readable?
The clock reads T22:21
